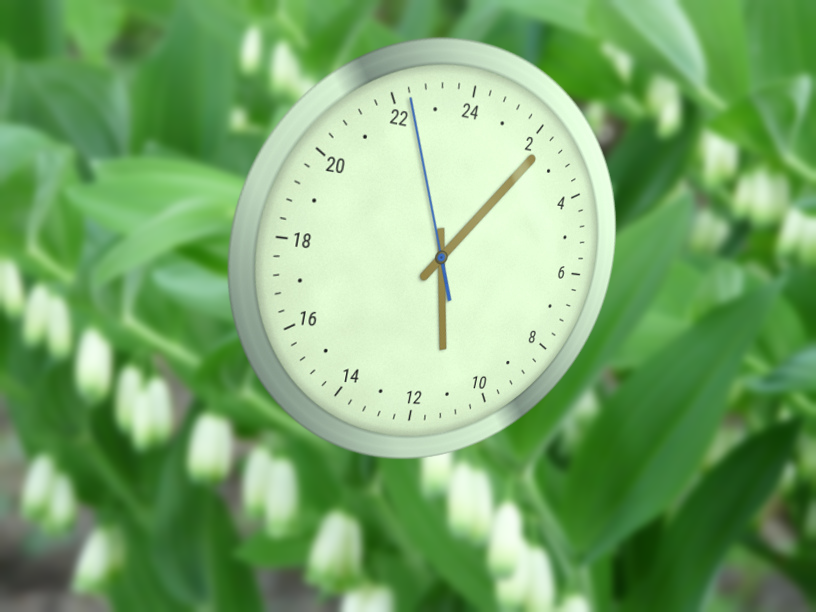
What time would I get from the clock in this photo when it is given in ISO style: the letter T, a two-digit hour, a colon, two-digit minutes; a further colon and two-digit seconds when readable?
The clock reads T11:05:56
